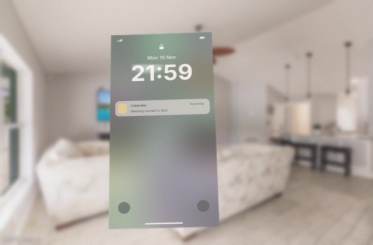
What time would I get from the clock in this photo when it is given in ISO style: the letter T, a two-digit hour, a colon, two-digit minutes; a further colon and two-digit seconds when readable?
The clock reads T21:59
